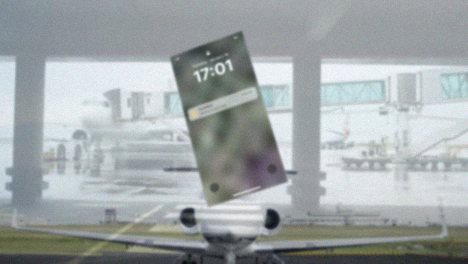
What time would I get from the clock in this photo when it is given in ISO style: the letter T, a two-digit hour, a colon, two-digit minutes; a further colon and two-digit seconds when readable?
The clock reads T17:01
